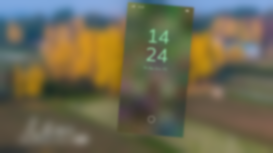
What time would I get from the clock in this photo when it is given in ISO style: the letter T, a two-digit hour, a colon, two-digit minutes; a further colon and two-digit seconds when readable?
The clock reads T14:24
